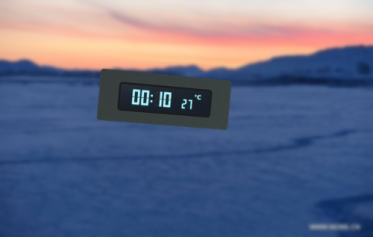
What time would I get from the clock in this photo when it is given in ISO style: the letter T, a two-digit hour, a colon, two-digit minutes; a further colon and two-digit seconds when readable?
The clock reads T00:10
